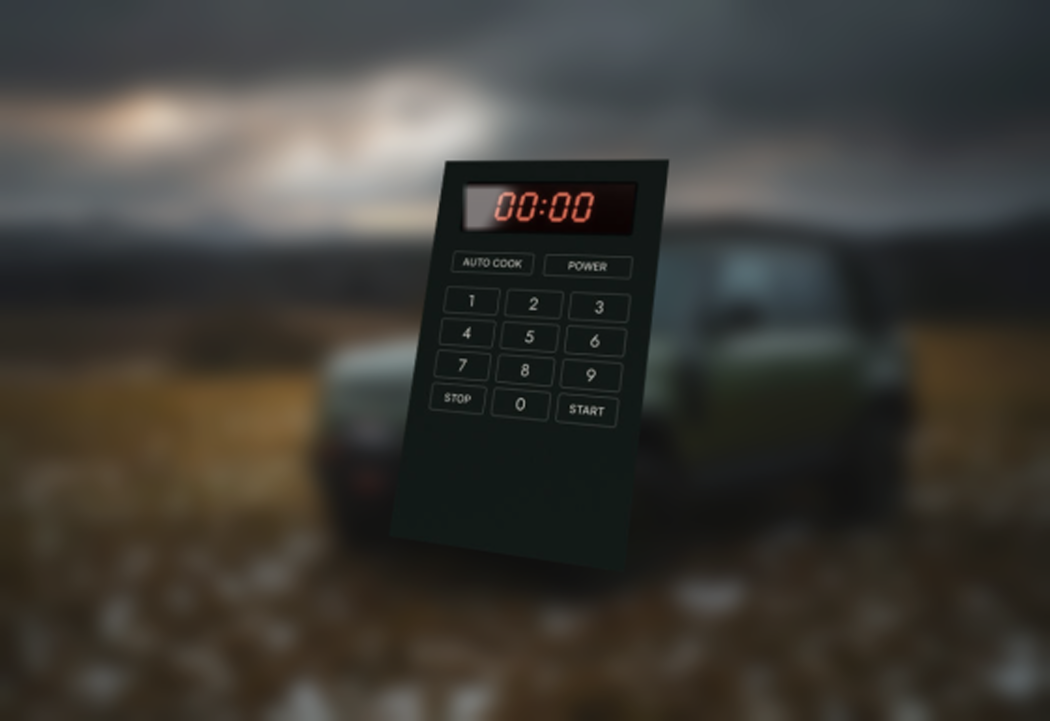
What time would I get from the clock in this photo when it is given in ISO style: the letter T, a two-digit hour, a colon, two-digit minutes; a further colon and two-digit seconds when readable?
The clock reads T00:00
